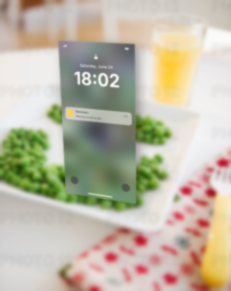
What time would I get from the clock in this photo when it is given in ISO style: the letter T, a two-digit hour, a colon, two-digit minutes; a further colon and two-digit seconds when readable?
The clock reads T18:02
